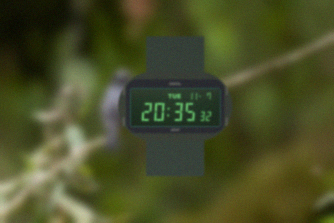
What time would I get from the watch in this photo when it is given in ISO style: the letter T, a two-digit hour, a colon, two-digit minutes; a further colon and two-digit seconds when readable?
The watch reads T20:35
